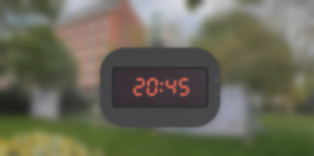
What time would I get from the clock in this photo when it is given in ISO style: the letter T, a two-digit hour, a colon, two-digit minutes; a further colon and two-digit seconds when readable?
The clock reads T20:45
